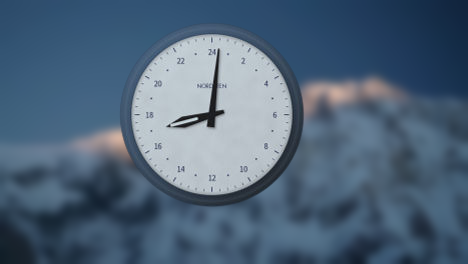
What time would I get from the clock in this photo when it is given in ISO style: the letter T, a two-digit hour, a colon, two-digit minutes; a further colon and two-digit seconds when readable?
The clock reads T17:01
